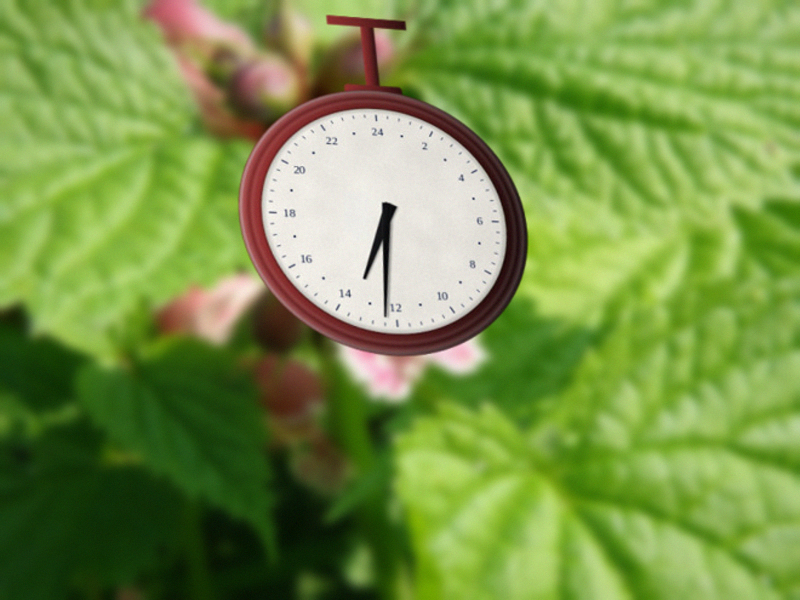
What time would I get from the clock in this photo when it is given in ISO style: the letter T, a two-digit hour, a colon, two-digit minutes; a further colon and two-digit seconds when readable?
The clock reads T13:31
